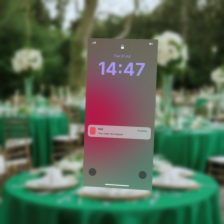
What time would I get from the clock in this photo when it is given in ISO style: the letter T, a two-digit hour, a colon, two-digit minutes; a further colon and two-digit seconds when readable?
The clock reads T14:47
